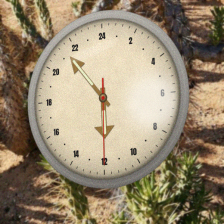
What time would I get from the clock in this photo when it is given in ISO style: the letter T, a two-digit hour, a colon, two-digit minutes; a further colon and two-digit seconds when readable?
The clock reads T11:53:30
